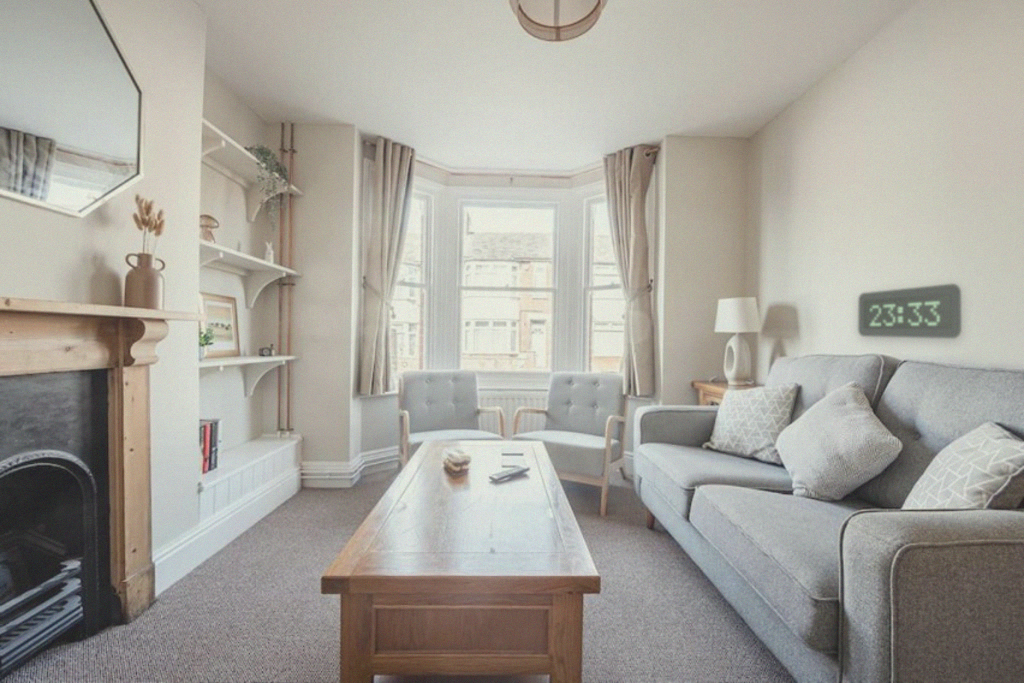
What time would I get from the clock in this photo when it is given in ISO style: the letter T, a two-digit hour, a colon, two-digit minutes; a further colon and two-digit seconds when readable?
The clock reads T23:33
